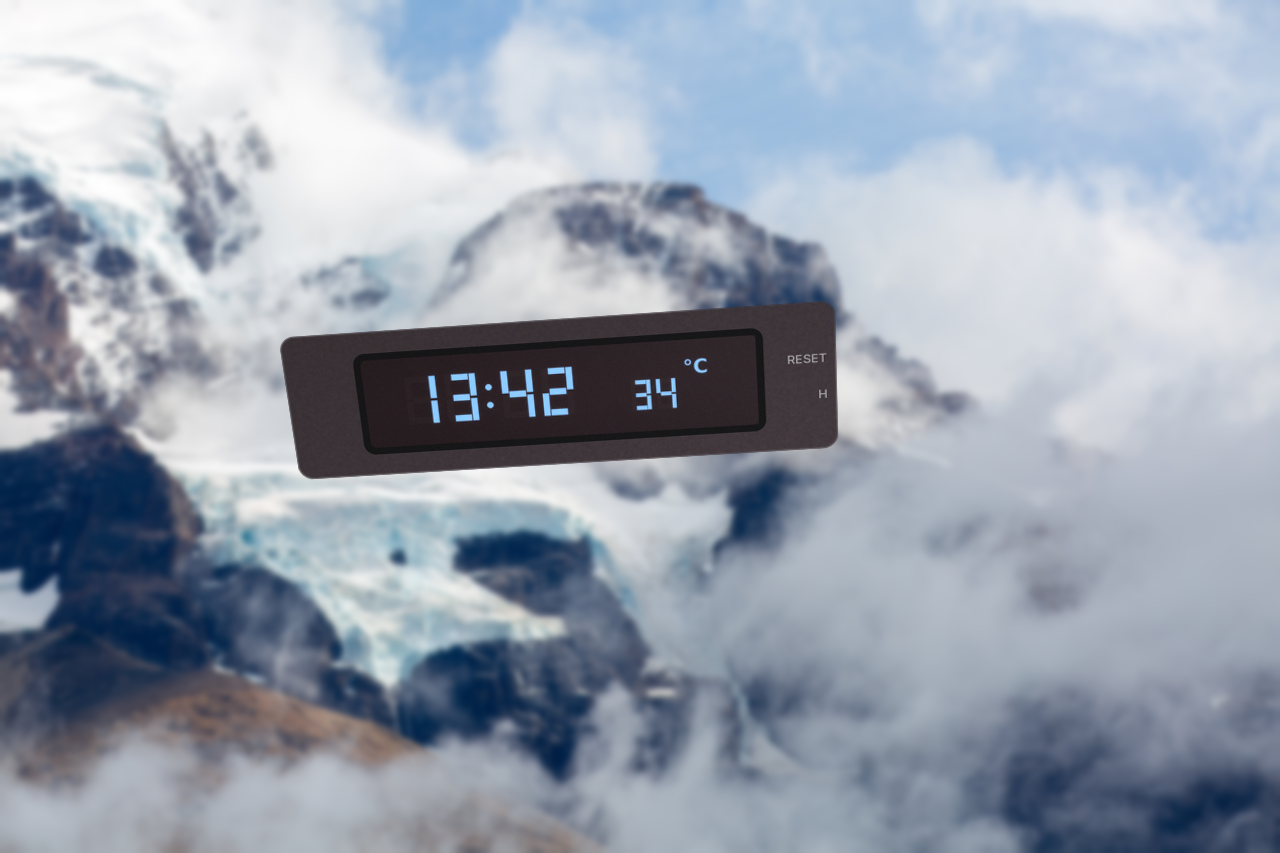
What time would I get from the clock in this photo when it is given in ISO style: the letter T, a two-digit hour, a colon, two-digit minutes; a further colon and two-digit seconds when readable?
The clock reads T13:42
